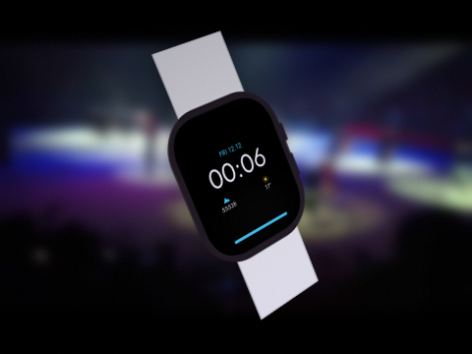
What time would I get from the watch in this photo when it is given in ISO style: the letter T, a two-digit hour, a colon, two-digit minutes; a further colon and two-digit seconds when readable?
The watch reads T00:06
